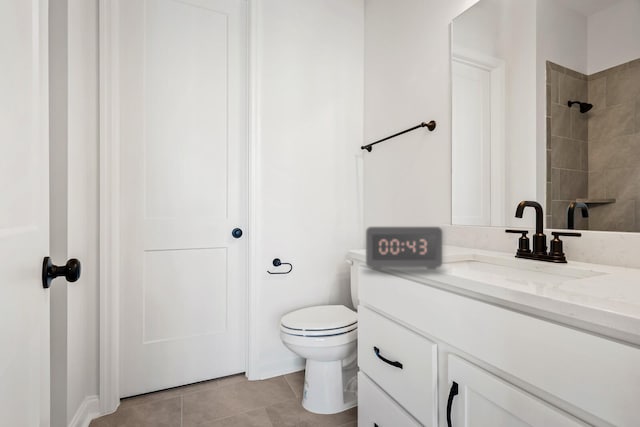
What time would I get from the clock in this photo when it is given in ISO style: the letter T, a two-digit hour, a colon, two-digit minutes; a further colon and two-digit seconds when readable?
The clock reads T00:43
